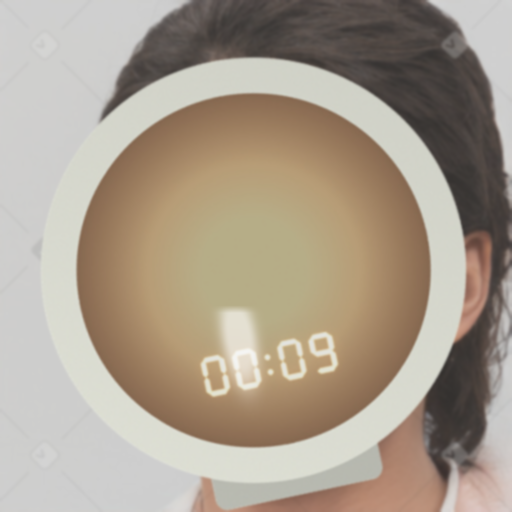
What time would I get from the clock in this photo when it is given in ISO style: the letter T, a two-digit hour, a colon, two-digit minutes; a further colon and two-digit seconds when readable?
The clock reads T00:09
